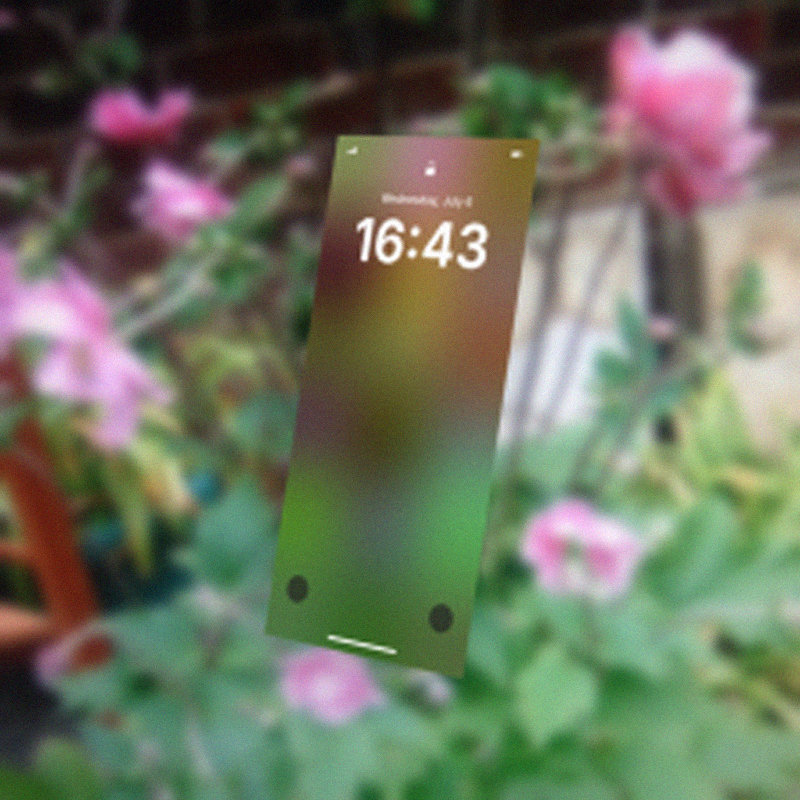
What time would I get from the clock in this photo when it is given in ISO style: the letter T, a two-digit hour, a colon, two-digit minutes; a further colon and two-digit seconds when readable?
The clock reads T16:43
